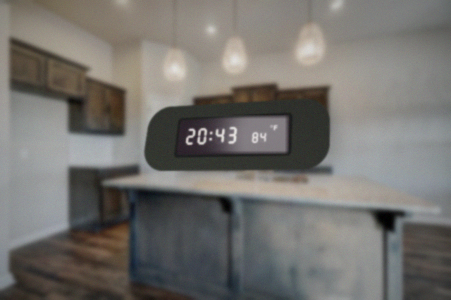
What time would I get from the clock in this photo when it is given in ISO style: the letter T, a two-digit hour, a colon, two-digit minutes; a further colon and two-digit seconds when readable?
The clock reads T20:43
